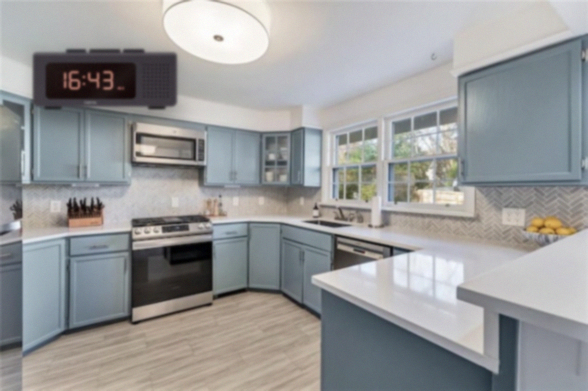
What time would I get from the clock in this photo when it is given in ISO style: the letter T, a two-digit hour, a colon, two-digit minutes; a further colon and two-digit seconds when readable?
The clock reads T16:43
